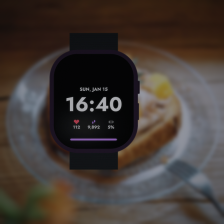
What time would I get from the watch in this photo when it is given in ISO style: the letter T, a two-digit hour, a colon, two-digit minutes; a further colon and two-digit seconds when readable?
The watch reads T16:40
